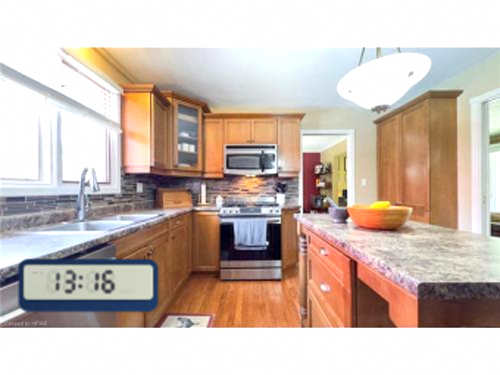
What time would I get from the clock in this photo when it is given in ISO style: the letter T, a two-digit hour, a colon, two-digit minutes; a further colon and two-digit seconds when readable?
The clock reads T13:16
